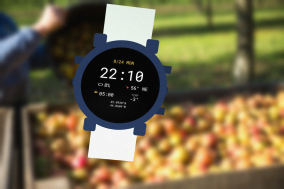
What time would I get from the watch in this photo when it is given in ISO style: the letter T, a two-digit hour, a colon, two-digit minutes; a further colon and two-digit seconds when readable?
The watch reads T22:10
